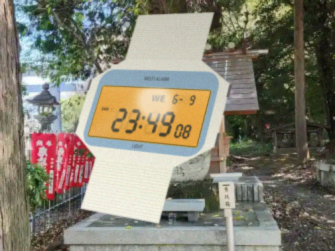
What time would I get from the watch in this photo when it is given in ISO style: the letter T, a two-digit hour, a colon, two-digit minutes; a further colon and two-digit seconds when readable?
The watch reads T23:49:08
